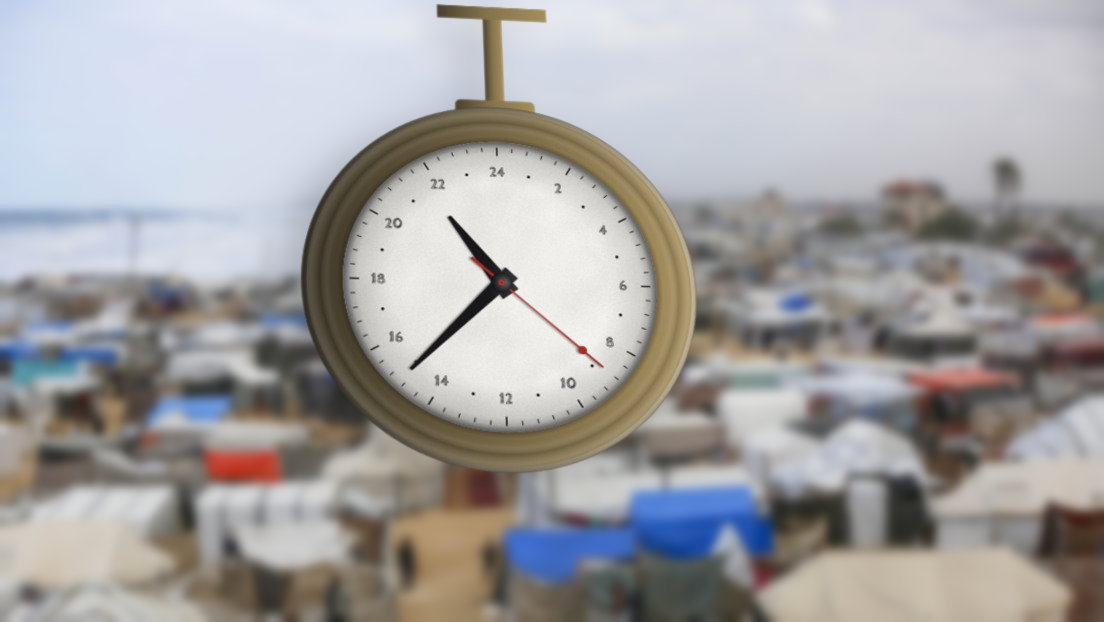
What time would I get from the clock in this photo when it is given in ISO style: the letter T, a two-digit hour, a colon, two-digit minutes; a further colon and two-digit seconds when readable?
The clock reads T21:37:22
